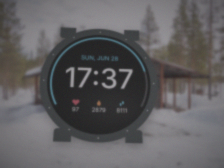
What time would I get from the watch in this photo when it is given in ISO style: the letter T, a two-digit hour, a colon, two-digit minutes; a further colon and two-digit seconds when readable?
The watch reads T17:37
